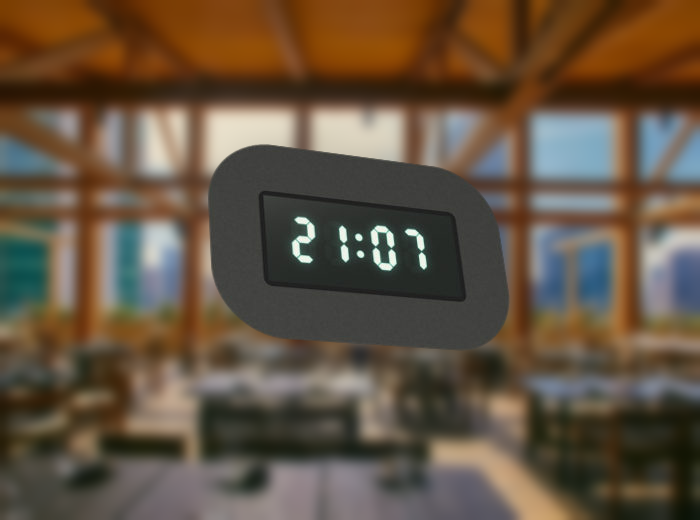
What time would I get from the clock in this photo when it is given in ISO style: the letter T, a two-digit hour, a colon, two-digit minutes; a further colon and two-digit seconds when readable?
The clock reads T21:07
